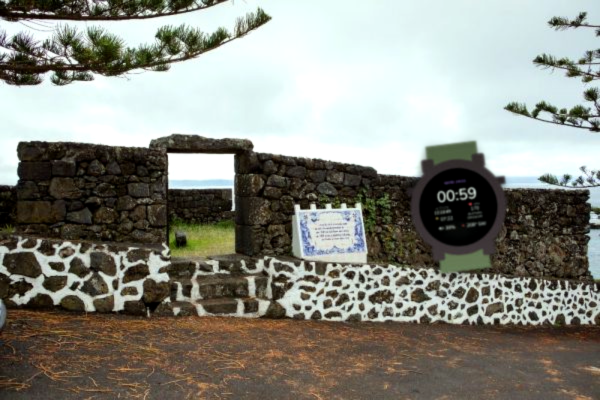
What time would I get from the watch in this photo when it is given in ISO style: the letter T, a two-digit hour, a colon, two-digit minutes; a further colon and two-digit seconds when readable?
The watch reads T00:59
